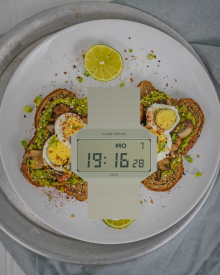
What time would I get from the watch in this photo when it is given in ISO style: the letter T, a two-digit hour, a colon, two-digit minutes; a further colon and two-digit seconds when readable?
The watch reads T19:16:28
